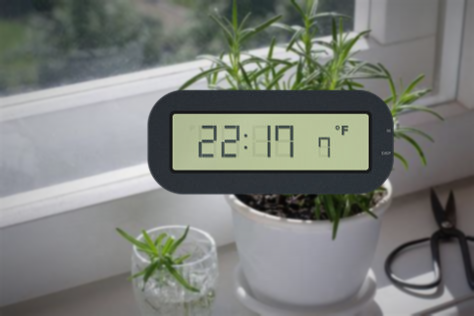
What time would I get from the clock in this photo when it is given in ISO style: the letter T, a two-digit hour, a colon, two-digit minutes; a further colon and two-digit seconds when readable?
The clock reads T22:17
